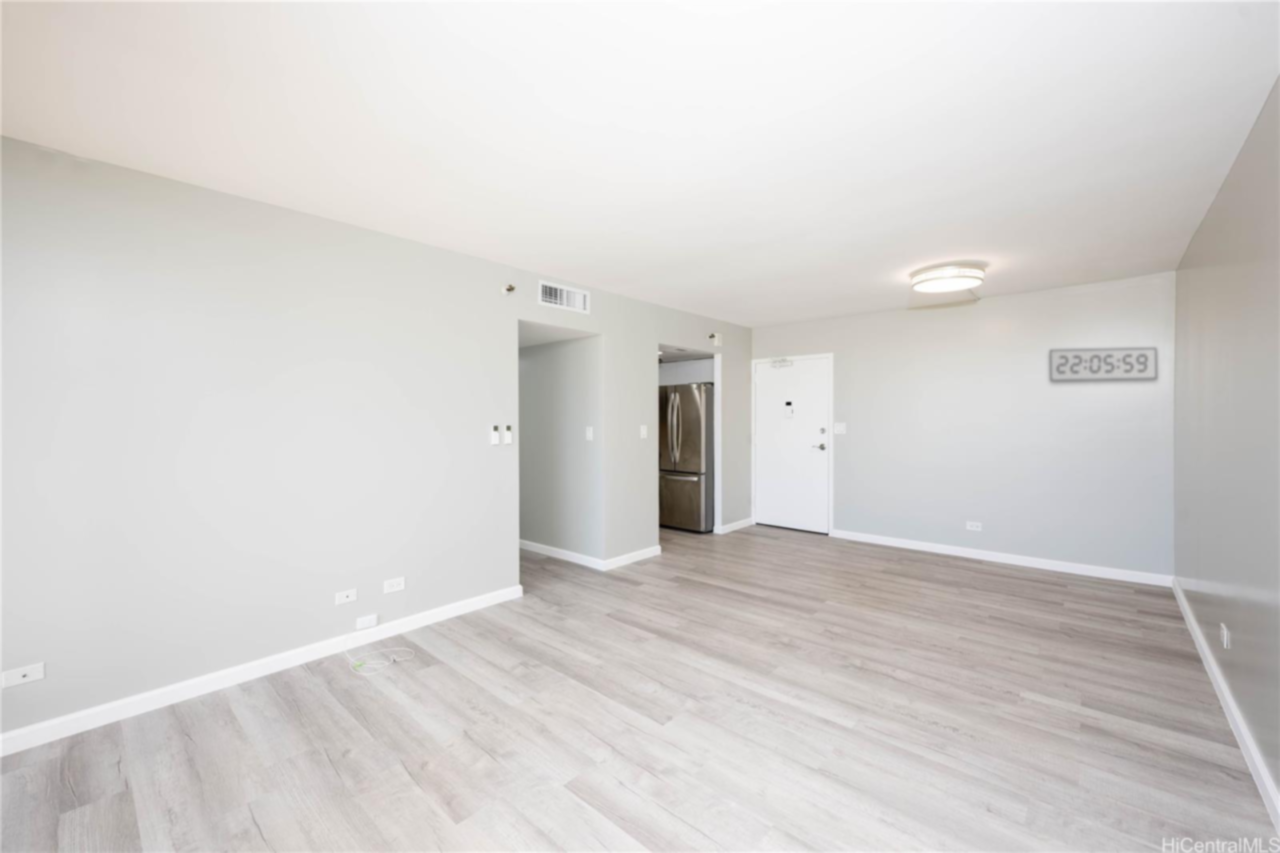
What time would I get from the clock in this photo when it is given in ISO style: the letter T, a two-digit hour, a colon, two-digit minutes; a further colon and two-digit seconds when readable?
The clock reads T22:05:59
